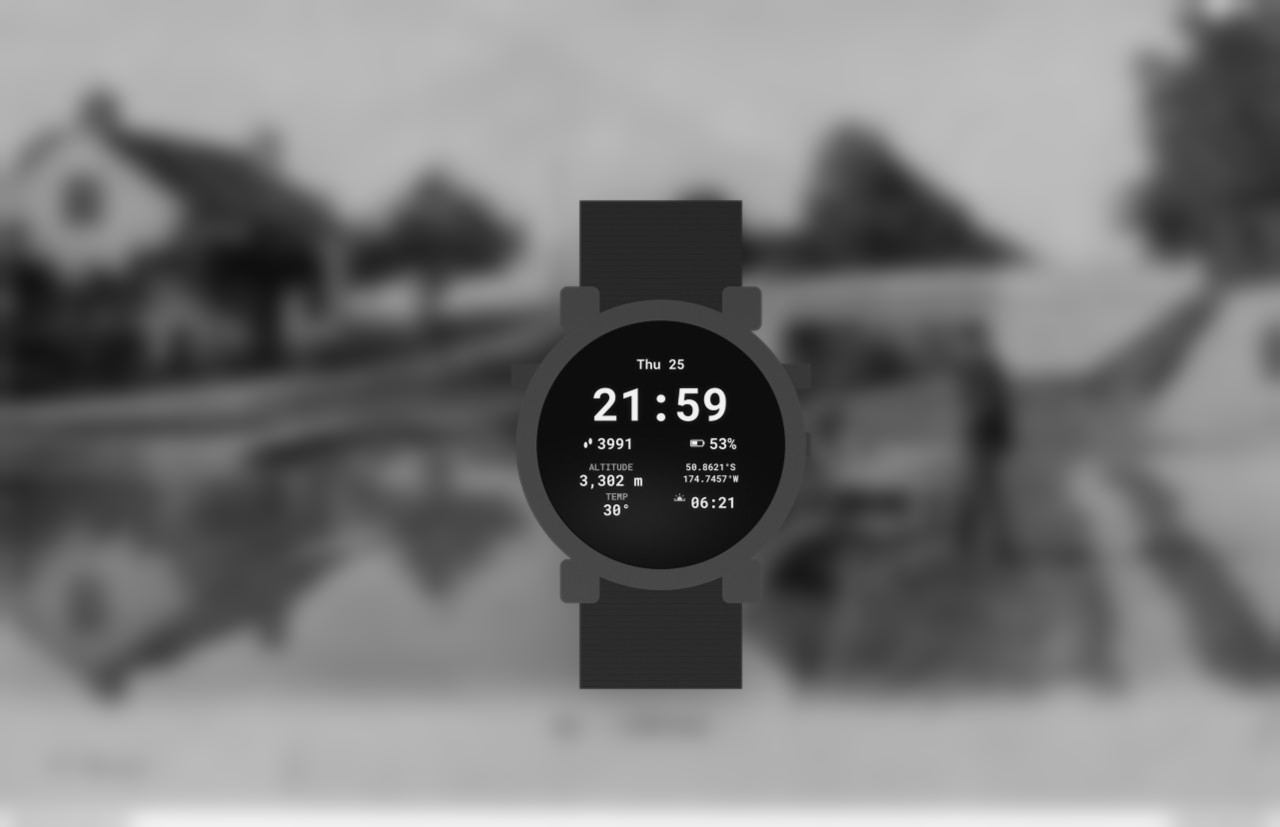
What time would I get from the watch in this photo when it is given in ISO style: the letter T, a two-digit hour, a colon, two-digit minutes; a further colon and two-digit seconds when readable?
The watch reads T21:59
